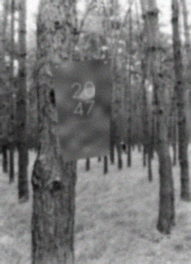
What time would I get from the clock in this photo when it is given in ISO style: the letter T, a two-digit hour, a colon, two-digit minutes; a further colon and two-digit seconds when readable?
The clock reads T20:47
